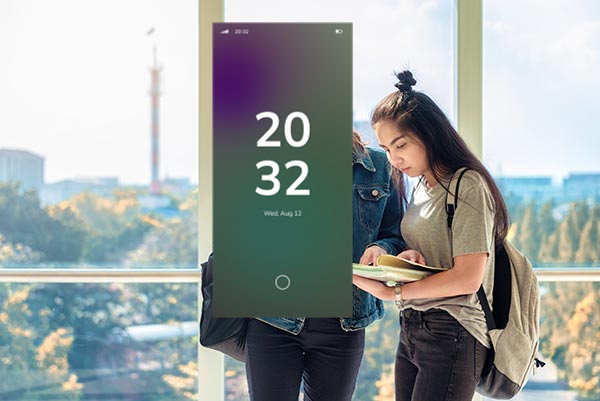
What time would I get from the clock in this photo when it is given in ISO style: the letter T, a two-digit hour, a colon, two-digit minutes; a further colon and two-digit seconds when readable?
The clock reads T20:32
